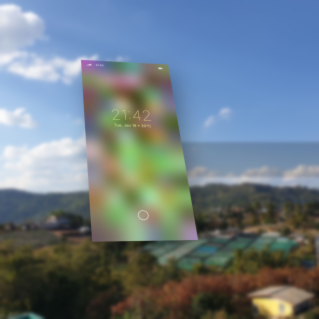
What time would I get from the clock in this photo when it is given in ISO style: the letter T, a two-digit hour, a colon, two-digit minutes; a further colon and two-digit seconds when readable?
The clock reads T21:42
